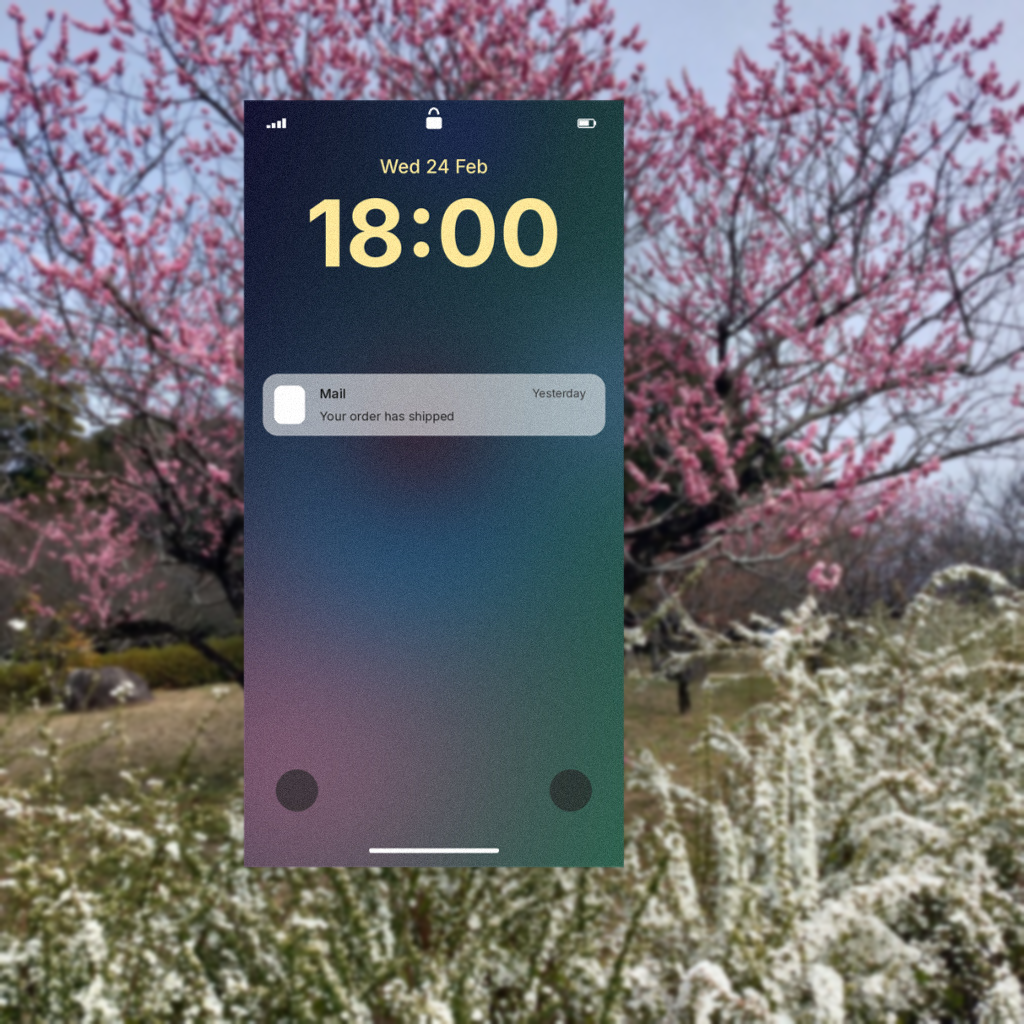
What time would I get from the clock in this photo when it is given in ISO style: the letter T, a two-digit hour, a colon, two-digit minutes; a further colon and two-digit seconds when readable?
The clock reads T18:00
